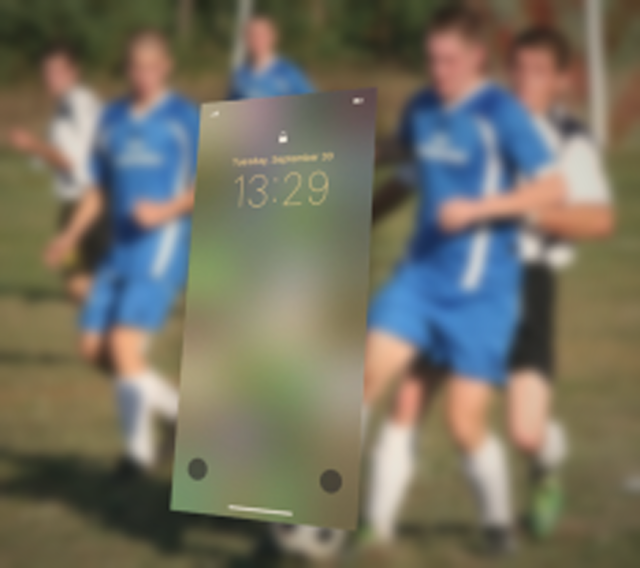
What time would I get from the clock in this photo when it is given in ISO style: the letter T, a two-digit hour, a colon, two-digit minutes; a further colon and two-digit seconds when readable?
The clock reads T13:29
